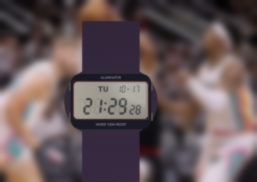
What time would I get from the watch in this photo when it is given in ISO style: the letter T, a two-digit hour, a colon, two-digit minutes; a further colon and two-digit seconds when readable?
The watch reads T21:29:28
